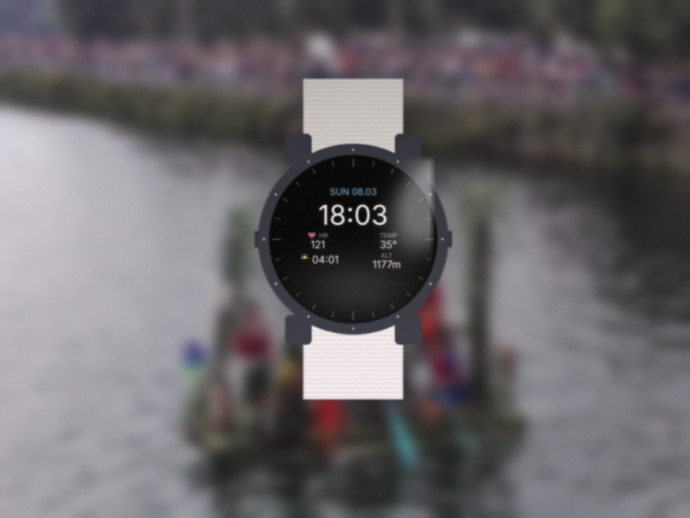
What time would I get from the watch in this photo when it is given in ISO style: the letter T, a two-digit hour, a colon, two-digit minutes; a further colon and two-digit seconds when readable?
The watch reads T18:03
